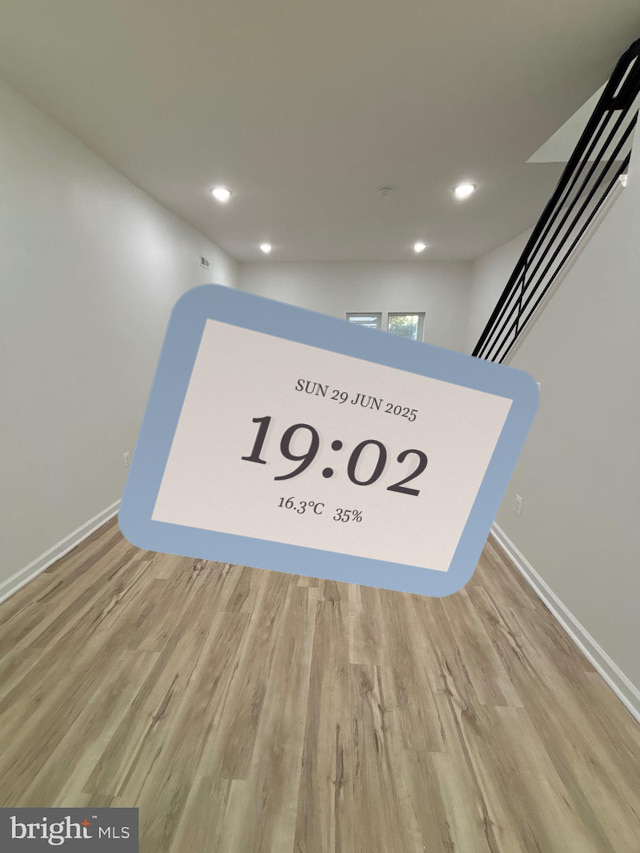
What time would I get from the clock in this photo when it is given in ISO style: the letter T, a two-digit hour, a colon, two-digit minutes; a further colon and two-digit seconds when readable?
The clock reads T19:02
